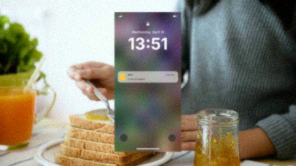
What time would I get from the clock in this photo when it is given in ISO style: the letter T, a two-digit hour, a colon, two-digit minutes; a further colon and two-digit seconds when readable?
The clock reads T13:51
